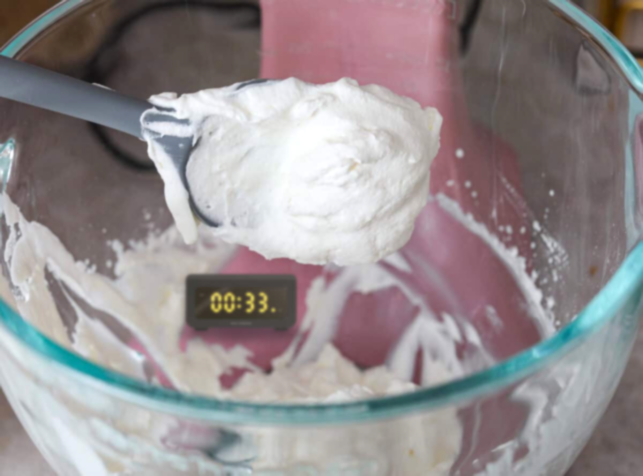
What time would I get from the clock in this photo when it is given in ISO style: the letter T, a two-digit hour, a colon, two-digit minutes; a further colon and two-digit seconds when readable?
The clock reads T00:33
